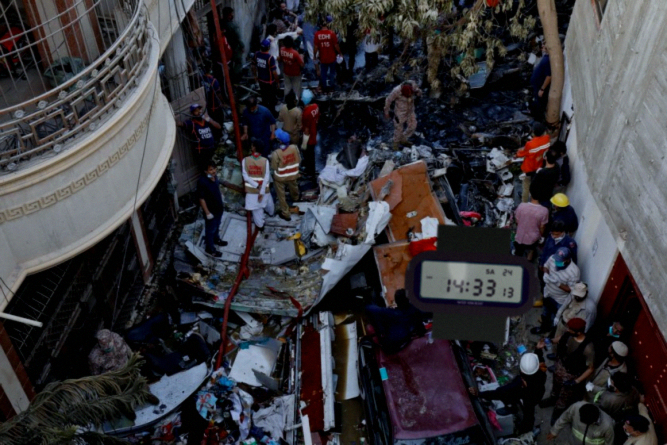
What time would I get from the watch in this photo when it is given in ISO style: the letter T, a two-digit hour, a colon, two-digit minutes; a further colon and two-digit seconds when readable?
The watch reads T14:33:13
